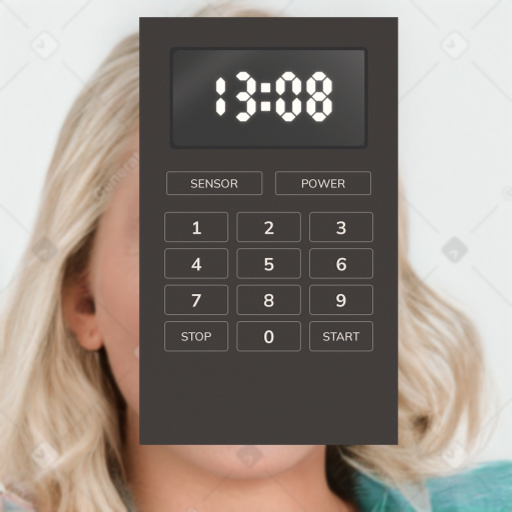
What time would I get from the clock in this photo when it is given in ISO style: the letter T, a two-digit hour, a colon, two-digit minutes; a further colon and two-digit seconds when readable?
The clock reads T13:08
